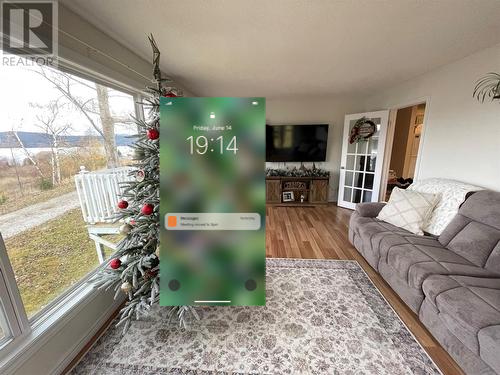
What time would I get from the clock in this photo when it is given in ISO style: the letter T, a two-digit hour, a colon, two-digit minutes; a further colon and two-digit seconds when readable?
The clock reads T19:14
